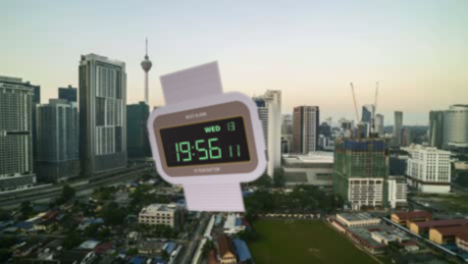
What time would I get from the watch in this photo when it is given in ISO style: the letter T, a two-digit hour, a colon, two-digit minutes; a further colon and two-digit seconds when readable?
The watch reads T19:56:11
